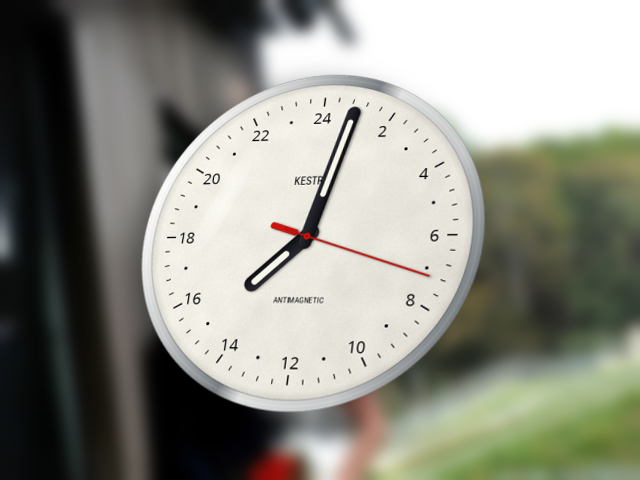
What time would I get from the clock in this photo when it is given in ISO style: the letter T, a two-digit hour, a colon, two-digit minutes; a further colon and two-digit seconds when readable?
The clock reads T15:02:18
